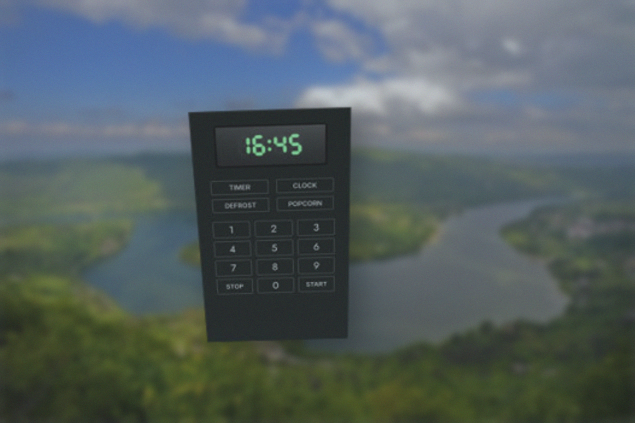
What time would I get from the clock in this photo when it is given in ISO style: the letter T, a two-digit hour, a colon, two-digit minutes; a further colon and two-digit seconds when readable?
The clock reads T16:45
